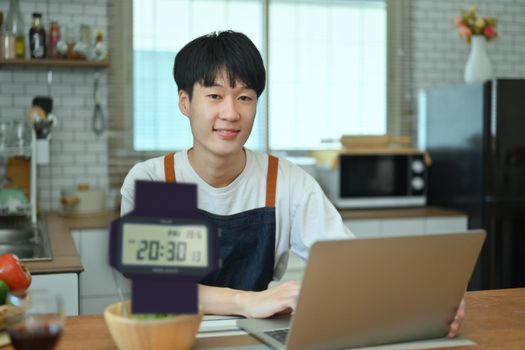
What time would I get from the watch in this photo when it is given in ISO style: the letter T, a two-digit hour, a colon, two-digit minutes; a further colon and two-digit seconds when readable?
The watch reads T20:30
